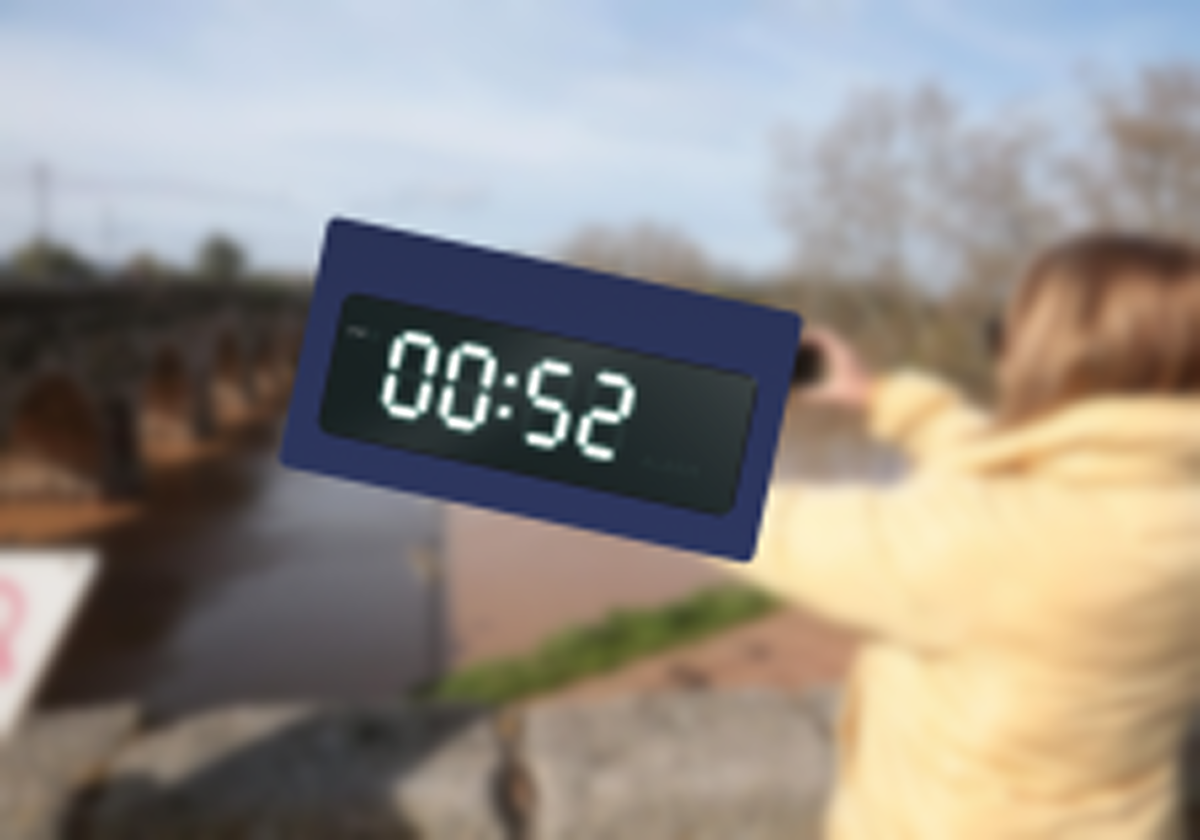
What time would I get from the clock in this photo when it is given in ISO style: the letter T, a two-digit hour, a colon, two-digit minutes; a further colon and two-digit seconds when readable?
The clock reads T00:52
